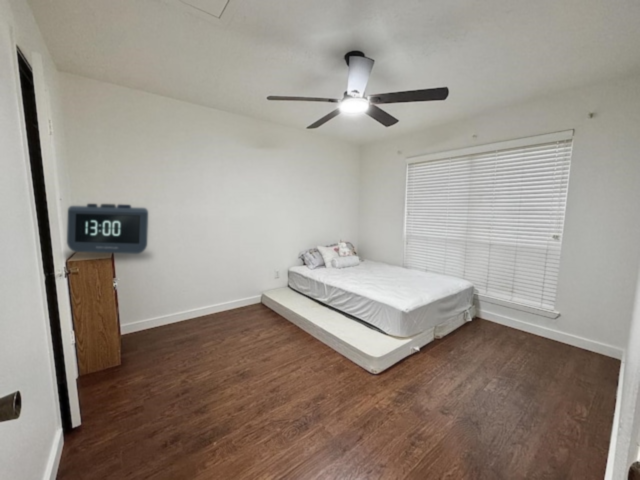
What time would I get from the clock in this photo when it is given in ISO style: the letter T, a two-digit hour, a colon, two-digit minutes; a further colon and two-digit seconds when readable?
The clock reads T13:00
